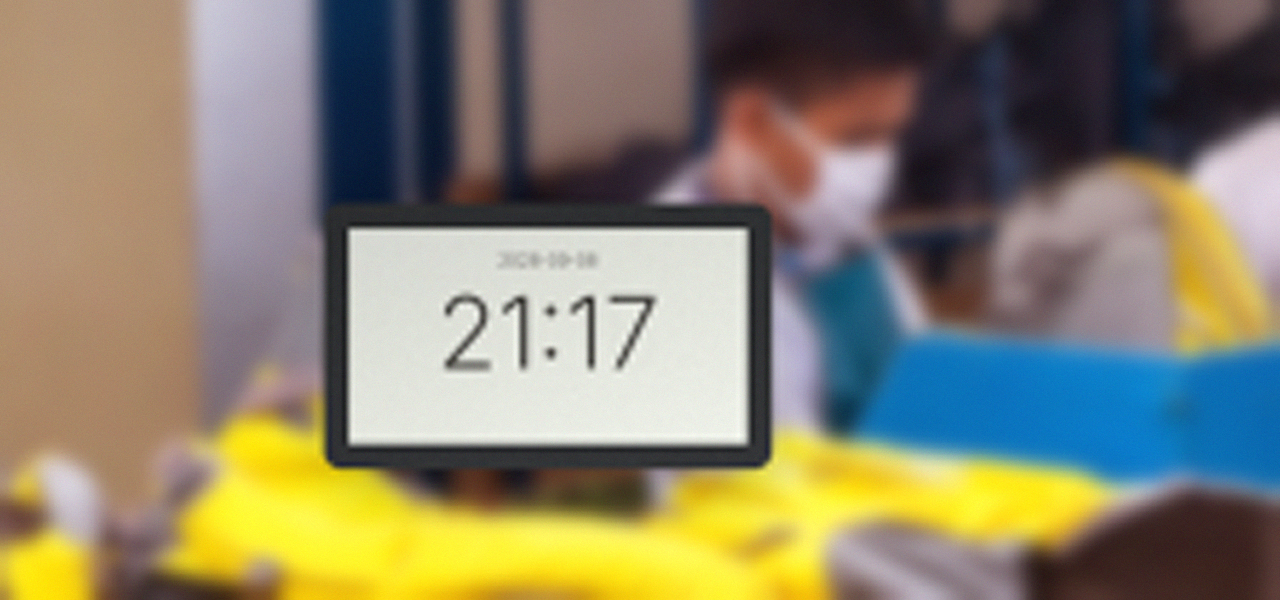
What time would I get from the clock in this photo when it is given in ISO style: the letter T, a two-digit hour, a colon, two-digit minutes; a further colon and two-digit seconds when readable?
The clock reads T21:17
